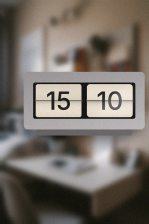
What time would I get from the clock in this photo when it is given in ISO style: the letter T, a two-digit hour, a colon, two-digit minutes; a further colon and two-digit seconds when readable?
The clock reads T15:10
